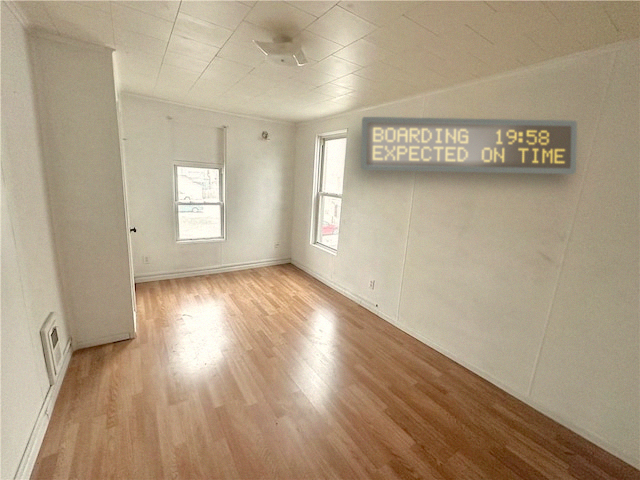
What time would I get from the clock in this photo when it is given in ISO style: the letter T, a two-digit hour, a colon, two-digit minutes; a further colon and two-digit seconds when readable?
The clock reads T19:58
